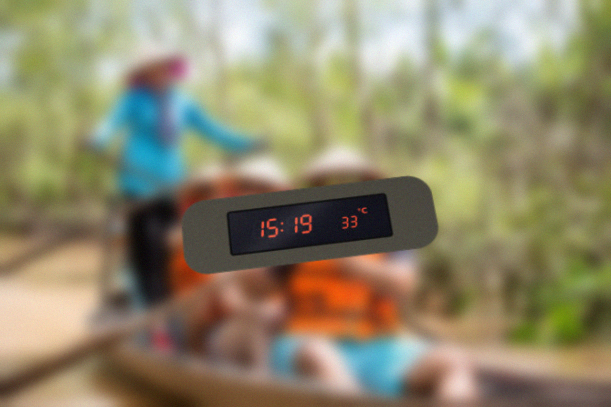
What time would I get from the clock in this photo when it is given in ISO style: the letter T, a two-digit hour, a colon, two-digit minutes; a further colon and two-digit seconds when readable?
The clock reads T15:19
